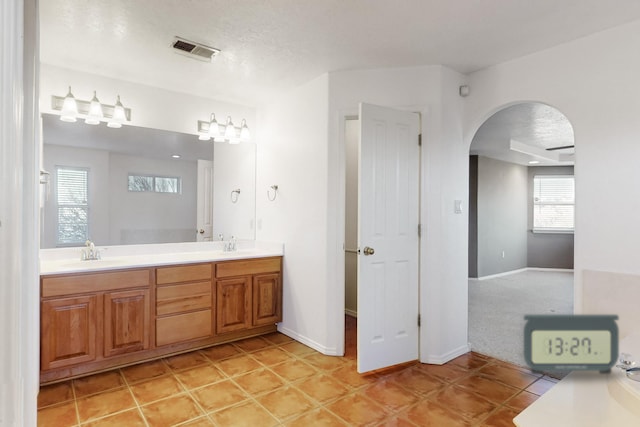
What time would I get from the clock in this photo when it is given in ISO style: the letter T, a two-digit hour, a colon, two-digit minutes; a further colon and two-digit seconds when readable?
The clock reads T13:27
